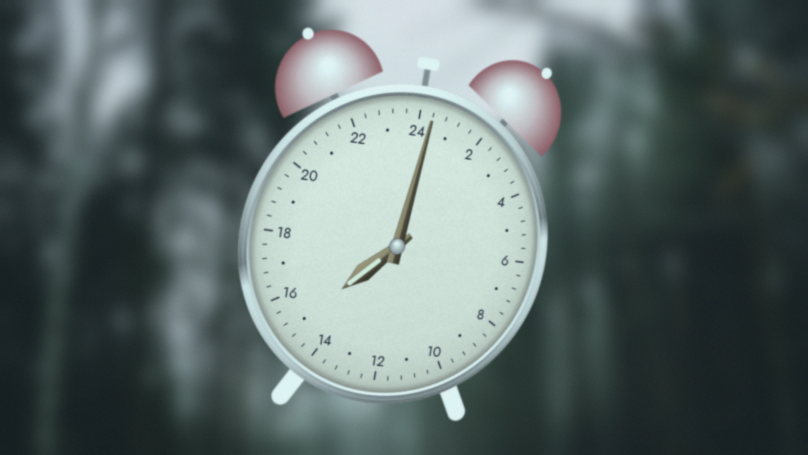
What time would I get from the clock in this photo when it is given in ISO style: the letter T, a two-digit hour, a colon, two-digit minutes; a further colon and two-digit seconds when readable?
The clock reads T15:01
